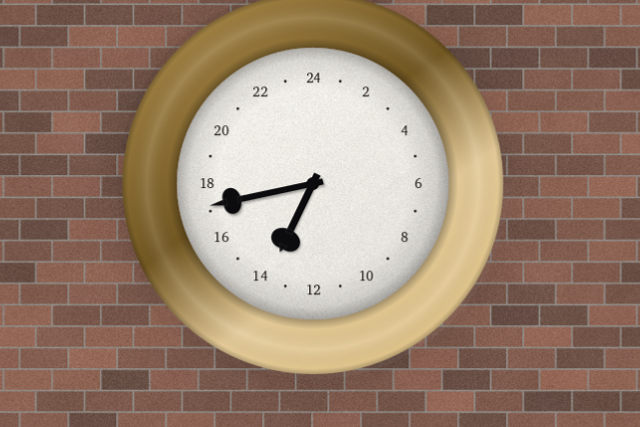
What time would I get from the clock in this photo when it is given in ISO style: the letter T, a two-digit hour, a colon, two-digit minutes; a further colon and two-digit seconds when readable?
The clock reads T13:43
